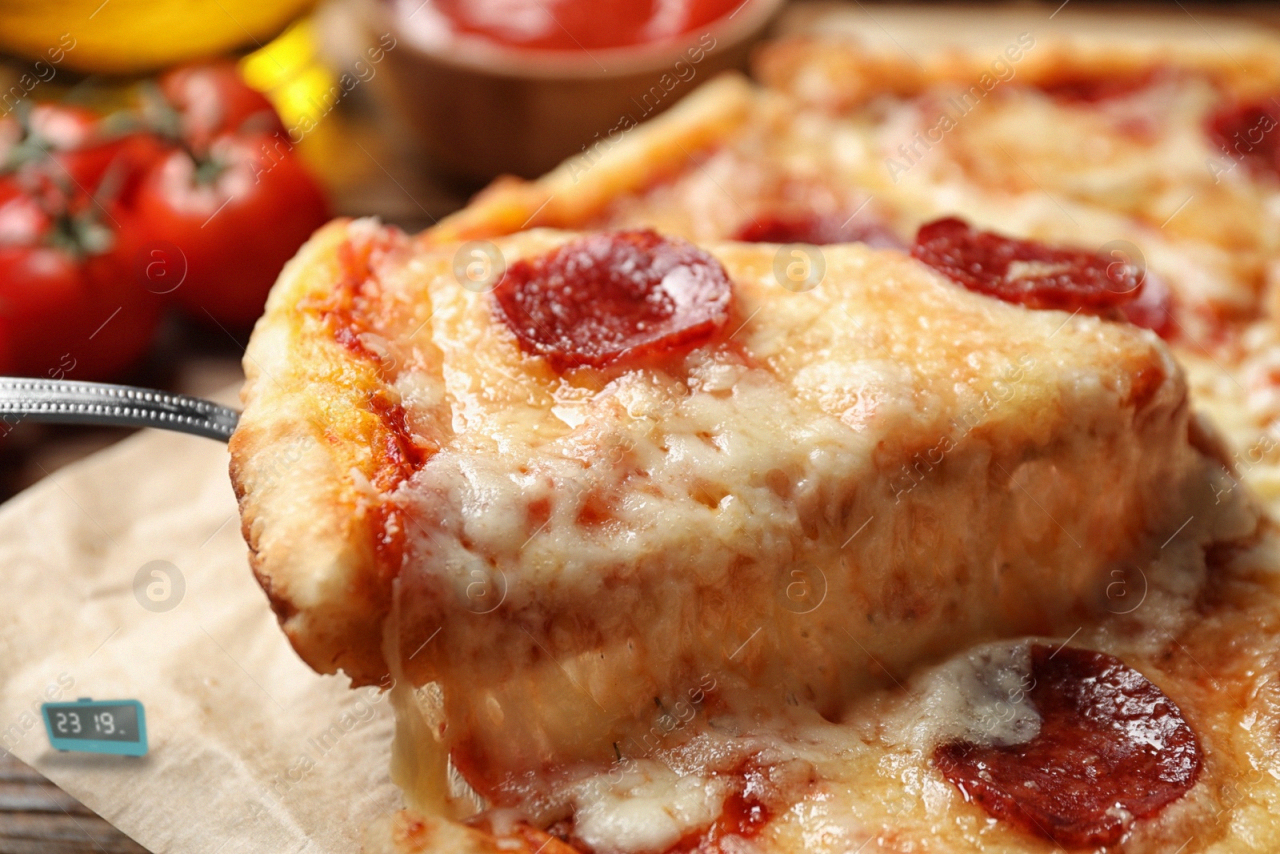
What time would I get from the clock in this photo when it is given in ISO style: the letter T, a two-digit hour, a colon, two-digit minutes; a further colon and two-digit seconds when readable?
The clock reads T23:19
